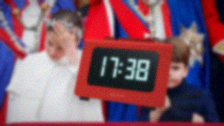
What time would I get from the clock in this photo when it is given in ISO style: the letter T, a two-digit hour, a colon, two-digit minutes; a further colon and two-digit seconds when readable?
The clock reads T17:38
